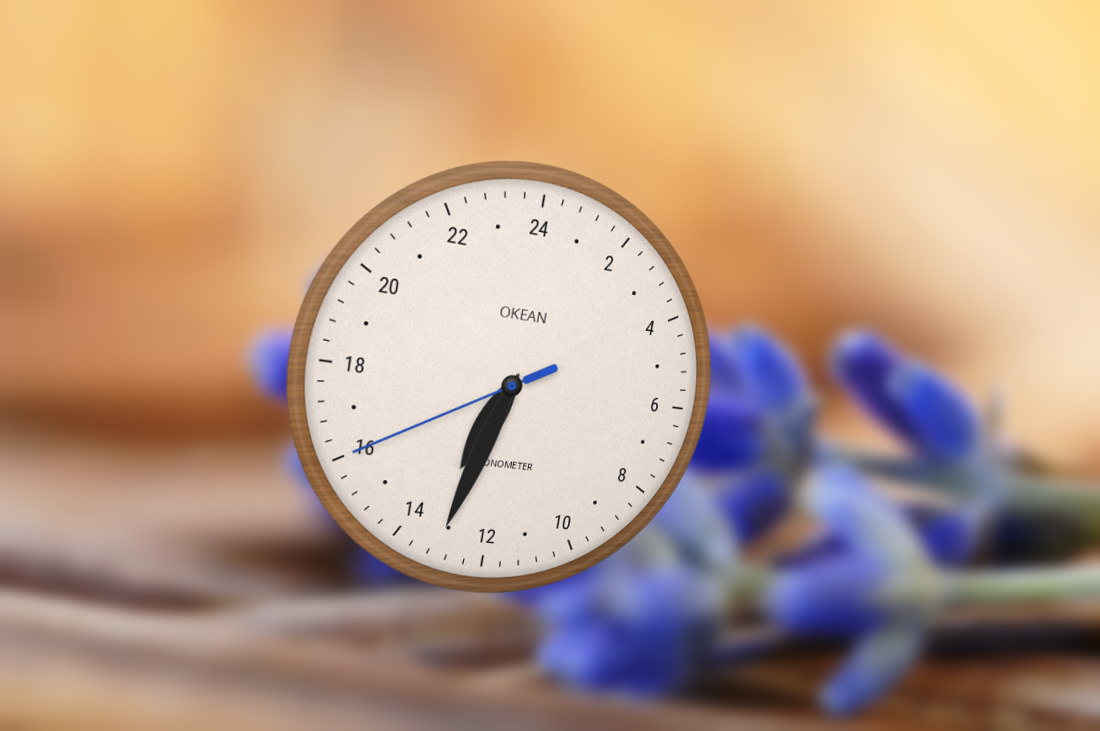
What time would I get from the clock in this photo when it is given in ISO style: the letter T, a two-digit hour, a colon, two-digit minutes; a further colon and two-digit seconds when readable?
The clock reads T13:32:40
